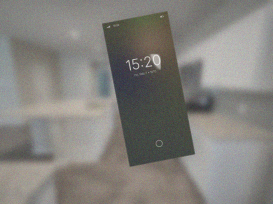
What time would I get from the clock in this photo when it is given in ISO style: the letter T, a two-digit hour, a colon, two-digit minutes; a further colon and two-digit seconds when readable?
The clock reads T15:20
